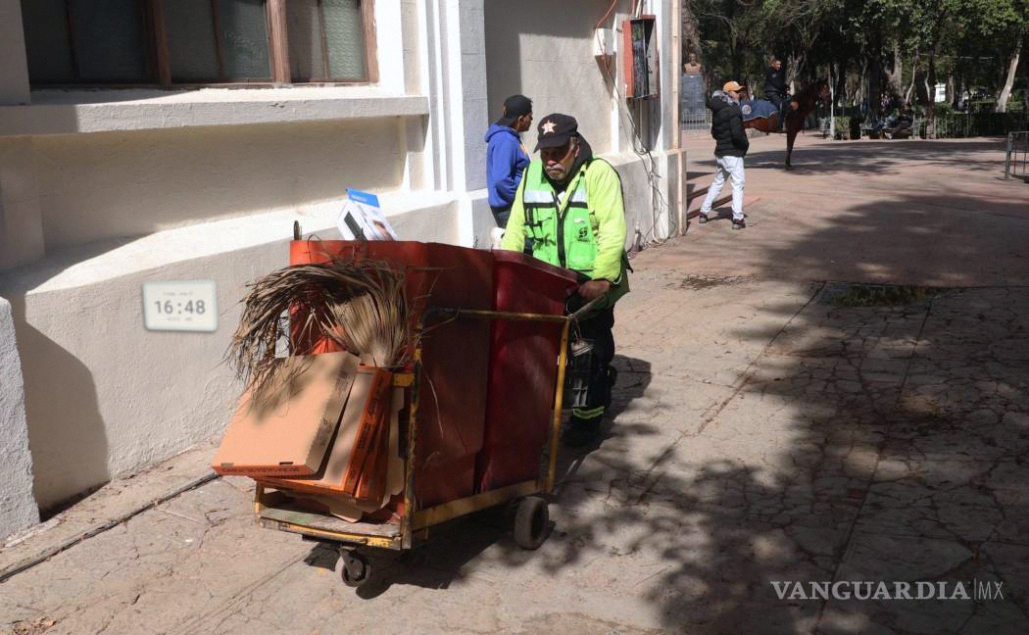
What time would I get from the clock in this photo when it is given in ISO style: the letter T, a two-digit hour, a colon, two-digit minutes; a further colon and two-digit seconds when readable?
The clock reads T16:48
